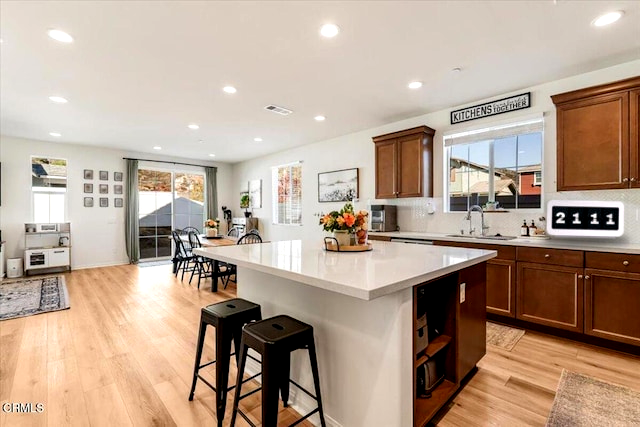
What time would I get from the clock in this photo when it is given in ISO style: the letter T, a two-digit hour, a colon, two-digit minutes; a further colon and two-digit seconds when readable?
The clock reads T21:11
